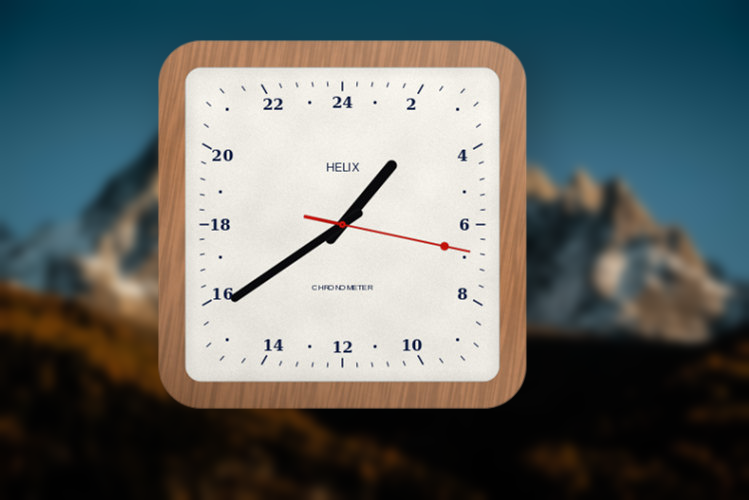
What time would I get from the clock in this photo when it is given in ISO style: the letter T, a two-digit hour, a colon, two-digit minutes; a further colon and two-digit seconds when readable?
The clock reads T02:39:17
